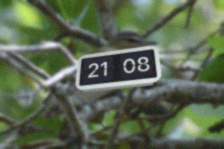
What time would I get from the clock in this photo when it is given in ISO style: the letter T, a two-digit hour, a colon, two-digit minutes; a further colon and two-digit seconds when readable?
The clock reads T21:08
